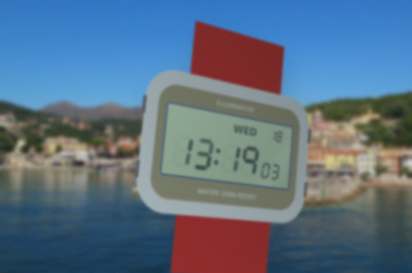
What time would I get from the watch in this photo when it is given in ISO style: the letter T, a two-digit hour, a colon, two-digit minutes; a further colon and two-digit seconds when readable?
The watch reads T13:19:03
